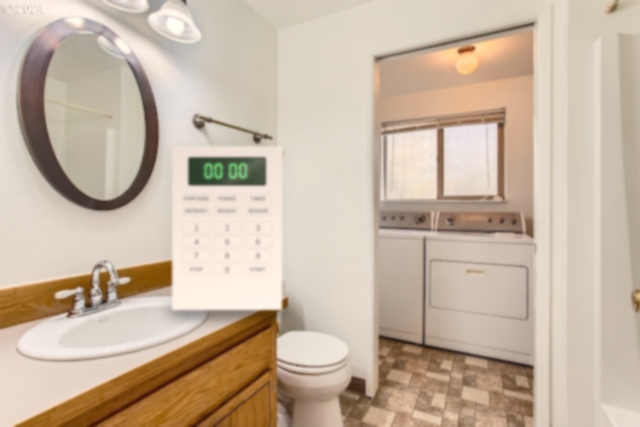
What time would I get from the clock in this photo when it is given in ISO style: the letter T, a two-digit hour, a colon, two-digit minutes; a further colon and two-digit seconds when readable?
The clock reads T00:00
